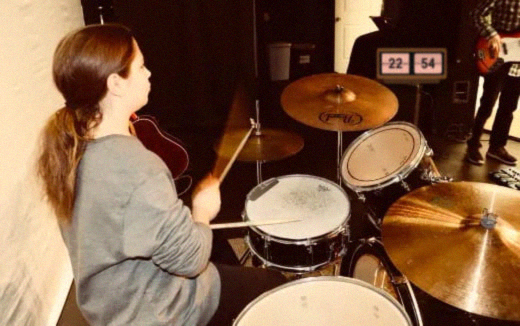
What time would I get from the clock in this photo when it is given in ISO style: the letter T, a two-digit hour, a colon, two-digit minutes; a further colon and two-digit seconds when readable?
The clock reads T22:54
